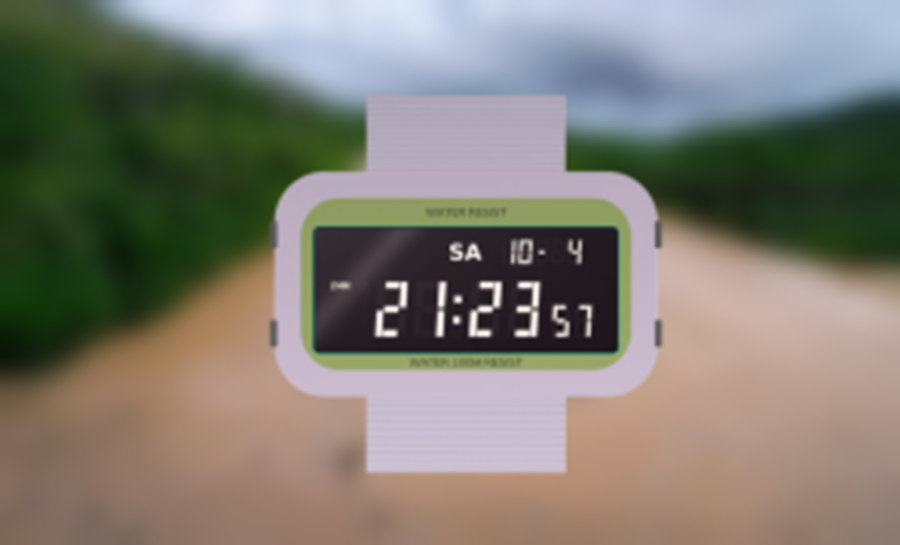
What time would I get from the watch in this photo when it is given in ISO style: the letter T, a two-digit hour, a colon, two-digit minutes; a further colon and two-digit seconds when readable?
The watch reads T21:23:57
